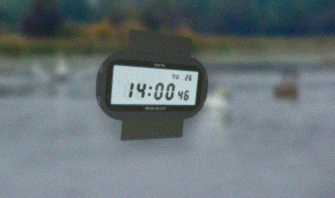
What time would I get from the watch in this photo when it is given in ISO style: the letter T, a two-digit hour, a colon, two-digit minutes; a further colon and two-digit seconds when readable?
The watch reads T14:00:46
